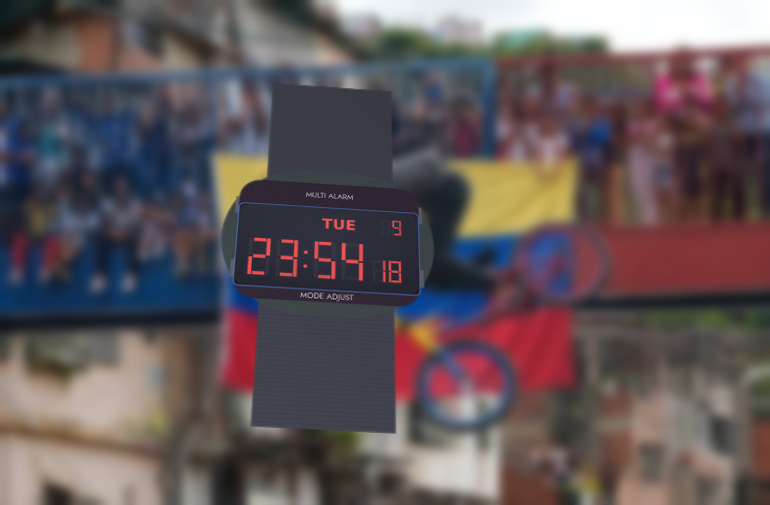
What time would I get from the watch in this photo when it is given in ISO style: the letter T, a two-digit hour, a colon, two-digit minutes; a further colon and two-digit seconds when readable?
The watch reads T23:54:18
